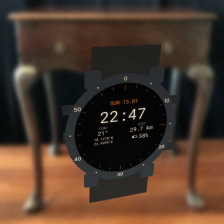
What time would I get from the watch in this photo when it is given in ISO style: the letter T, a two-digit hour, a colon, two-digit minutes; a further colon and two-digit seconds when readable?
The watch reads T22:47
